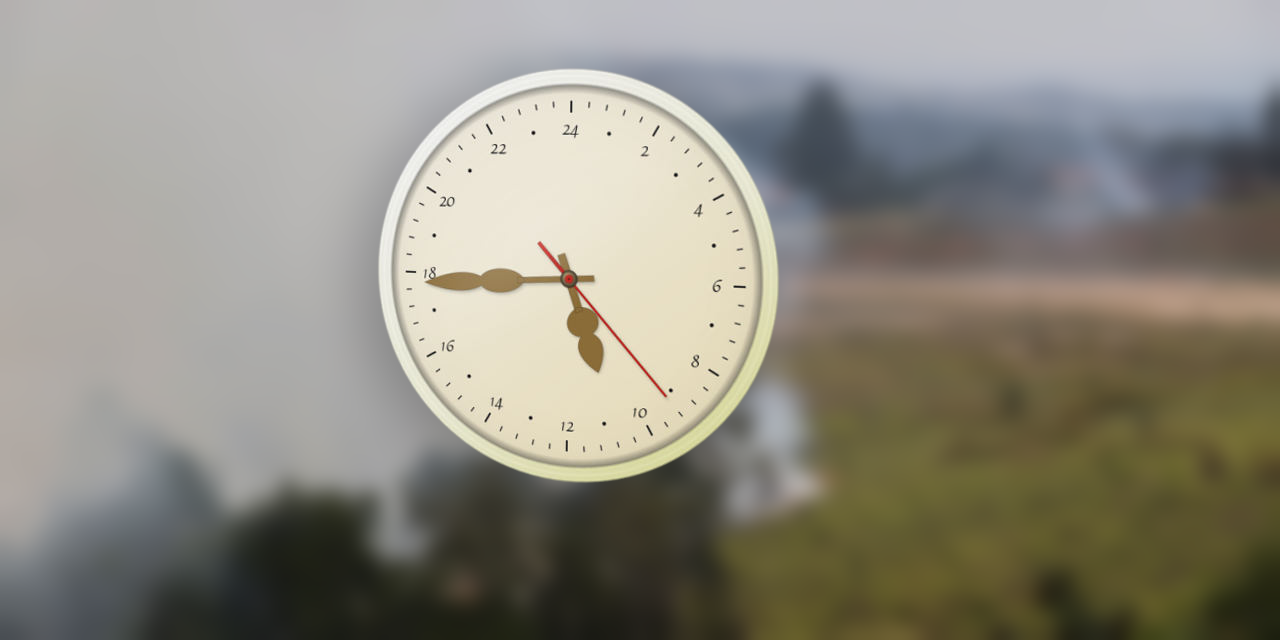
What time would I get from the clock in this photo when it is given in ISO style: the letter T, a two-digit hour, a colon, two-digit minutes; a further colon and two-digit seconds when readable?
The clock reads T10:44:23
